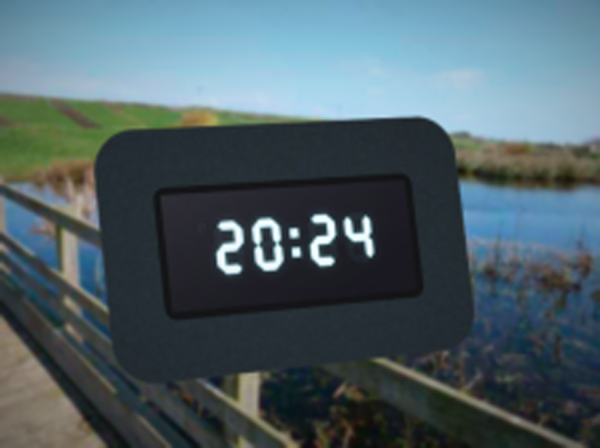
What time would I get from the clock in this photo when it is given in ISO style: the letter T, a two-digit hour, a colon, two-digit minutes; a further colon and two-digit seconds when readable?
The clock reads T20:24
